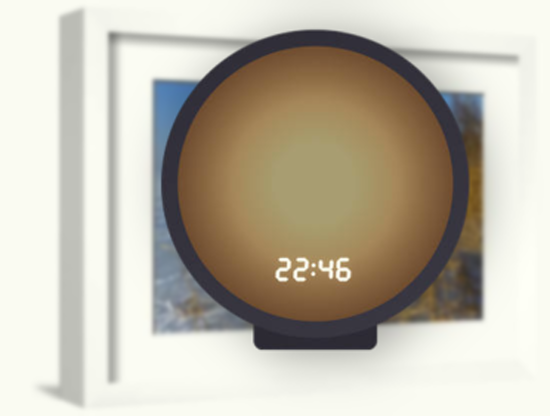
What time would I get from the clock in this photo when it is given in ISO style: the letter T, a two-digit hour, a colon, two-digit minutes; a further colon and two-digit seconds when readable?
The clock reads T22:46
